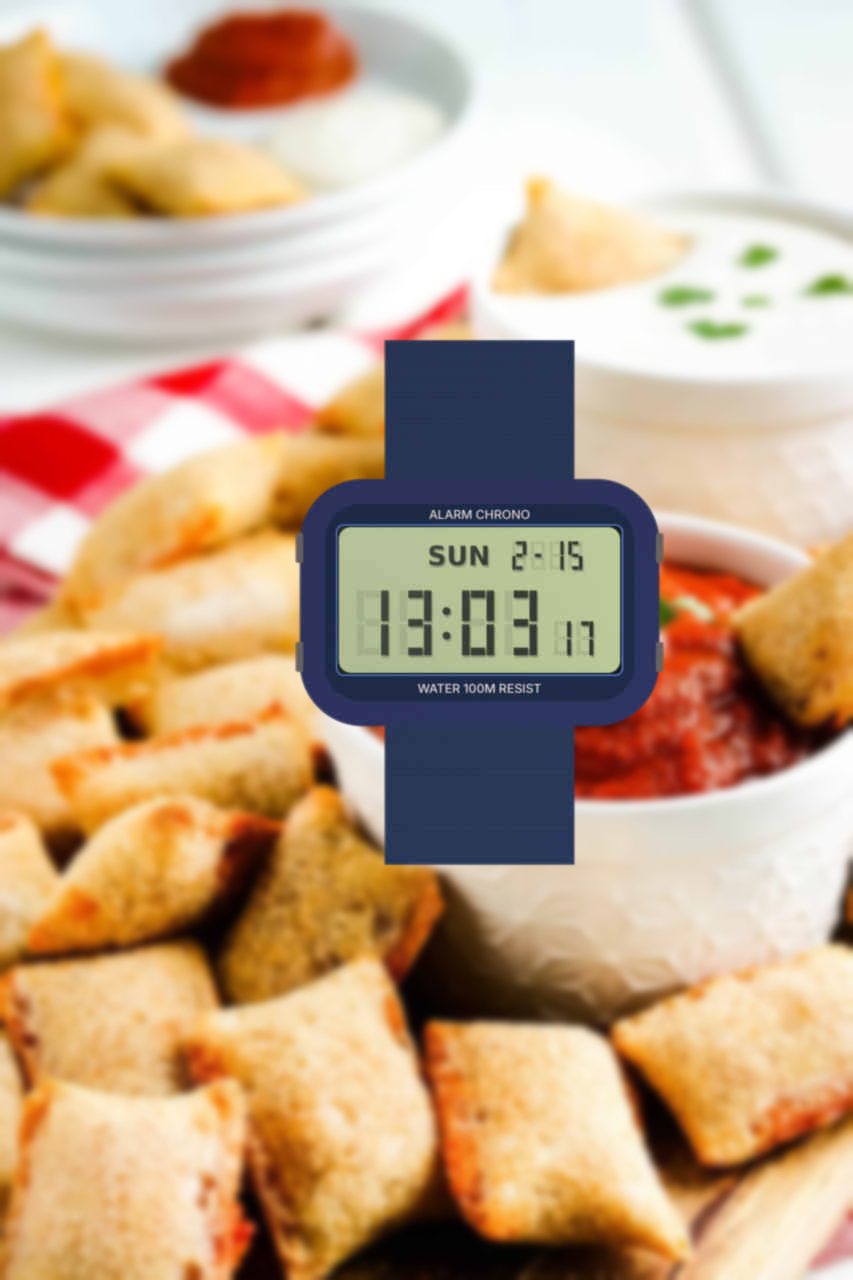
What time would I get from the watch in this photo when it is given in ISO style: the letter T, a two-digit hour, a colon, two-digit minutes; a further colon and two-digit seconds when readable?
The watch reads T13:03:17
